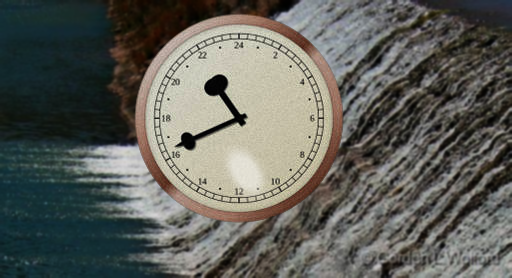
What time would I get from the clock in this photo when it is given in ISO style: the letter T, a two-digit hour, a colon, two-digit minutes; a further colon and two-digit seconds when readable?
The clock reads T21:41
